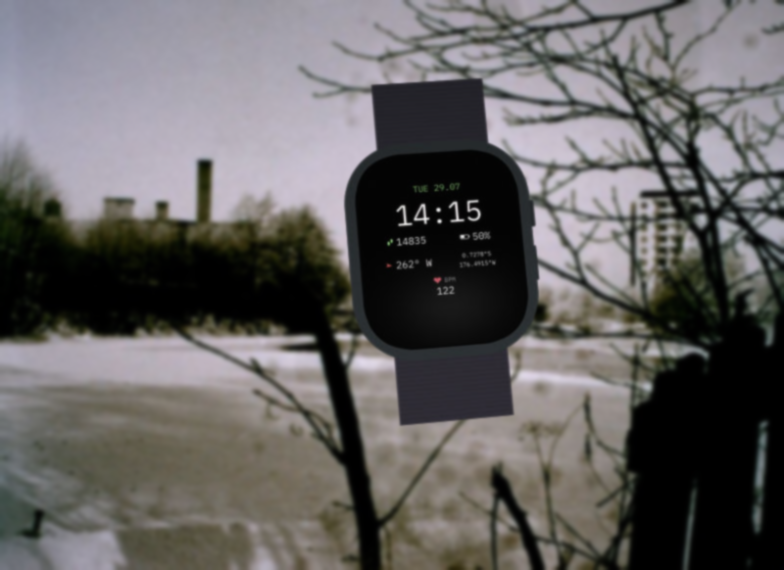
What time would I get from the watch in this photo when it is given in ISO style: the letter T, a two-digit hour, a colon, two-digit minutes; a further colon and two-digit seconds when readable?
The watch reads T14:15
